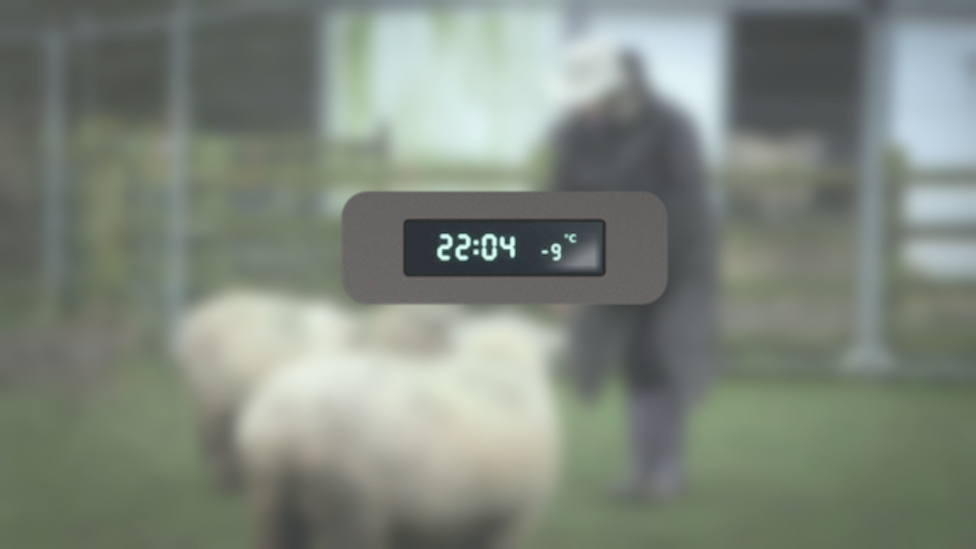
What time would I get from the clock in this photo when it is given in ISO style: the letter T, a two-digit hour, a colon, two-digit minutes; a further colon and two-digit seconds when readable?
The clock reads T22:04
